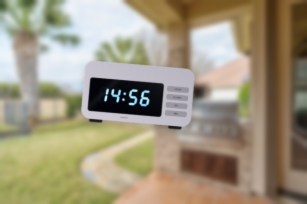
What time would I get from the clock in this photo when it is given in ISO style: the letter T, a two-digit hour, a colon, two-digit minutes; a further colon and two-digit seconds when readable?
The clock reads T14:56
